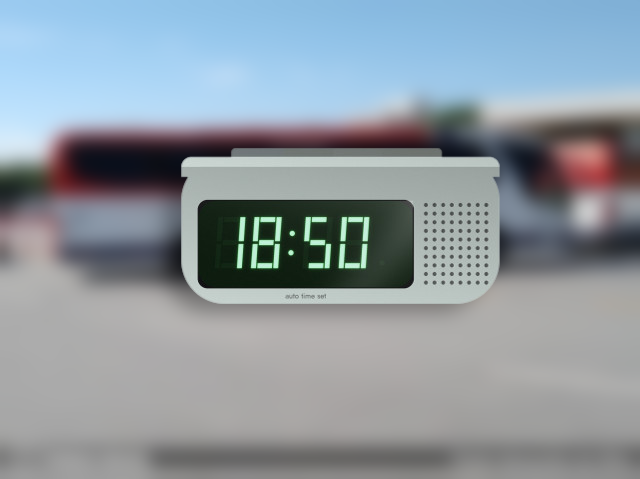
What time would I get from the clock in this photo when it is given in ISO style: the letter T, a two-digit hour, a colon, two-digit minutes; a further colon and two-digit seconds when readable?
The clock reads T18:50
